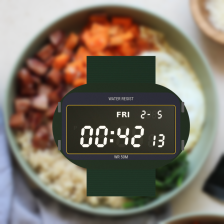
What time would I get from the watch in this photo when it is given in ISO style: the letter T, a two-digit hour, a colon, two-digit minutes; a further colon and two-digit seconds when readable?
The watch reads T00:42:13
